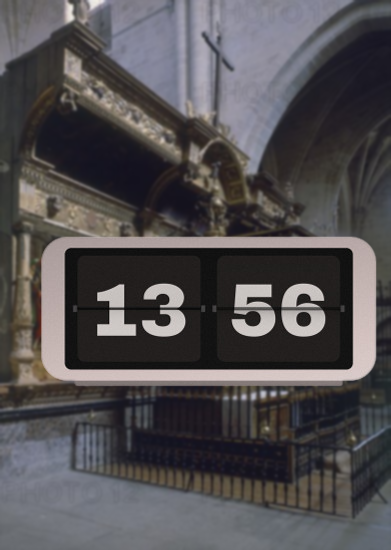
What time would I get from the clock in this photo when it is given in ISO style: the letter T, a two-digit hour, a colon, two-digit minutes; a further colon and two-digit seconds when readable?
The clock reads T13:56
